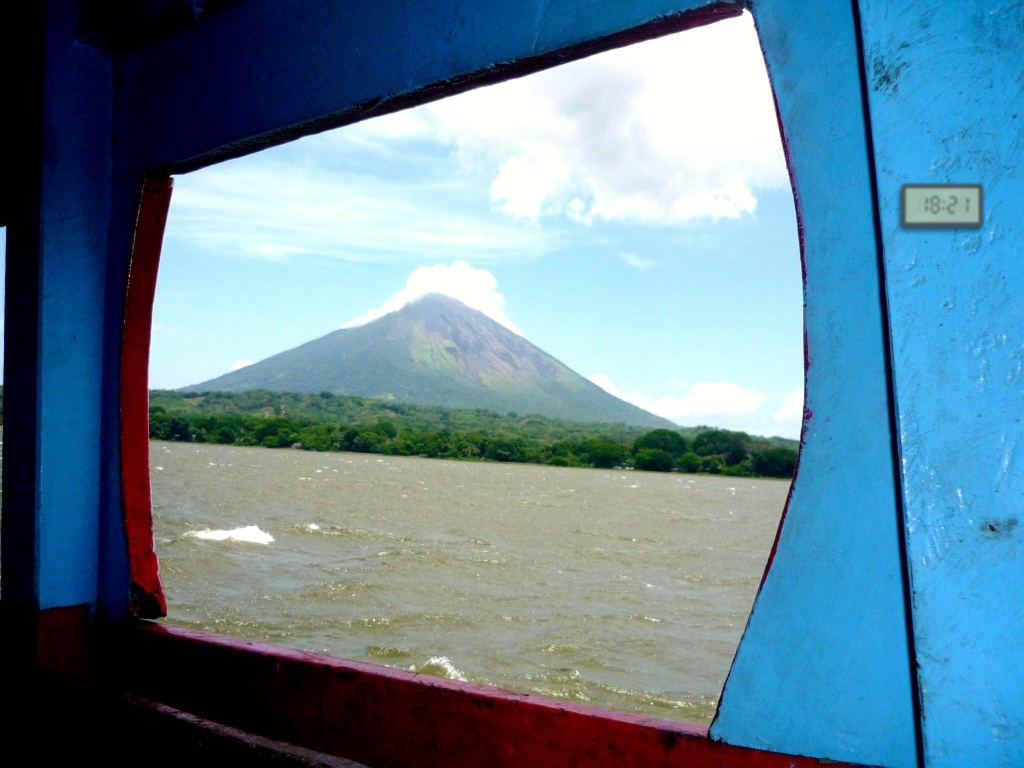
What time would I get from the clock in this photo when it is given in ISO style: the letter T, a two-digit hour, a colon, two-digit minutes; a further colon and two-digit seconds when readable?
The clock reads T18:21
